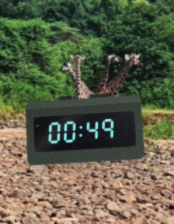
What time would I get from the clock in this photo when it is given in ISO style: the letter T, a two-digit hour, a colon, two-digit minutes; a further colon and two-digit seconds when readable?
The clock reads T00:49
